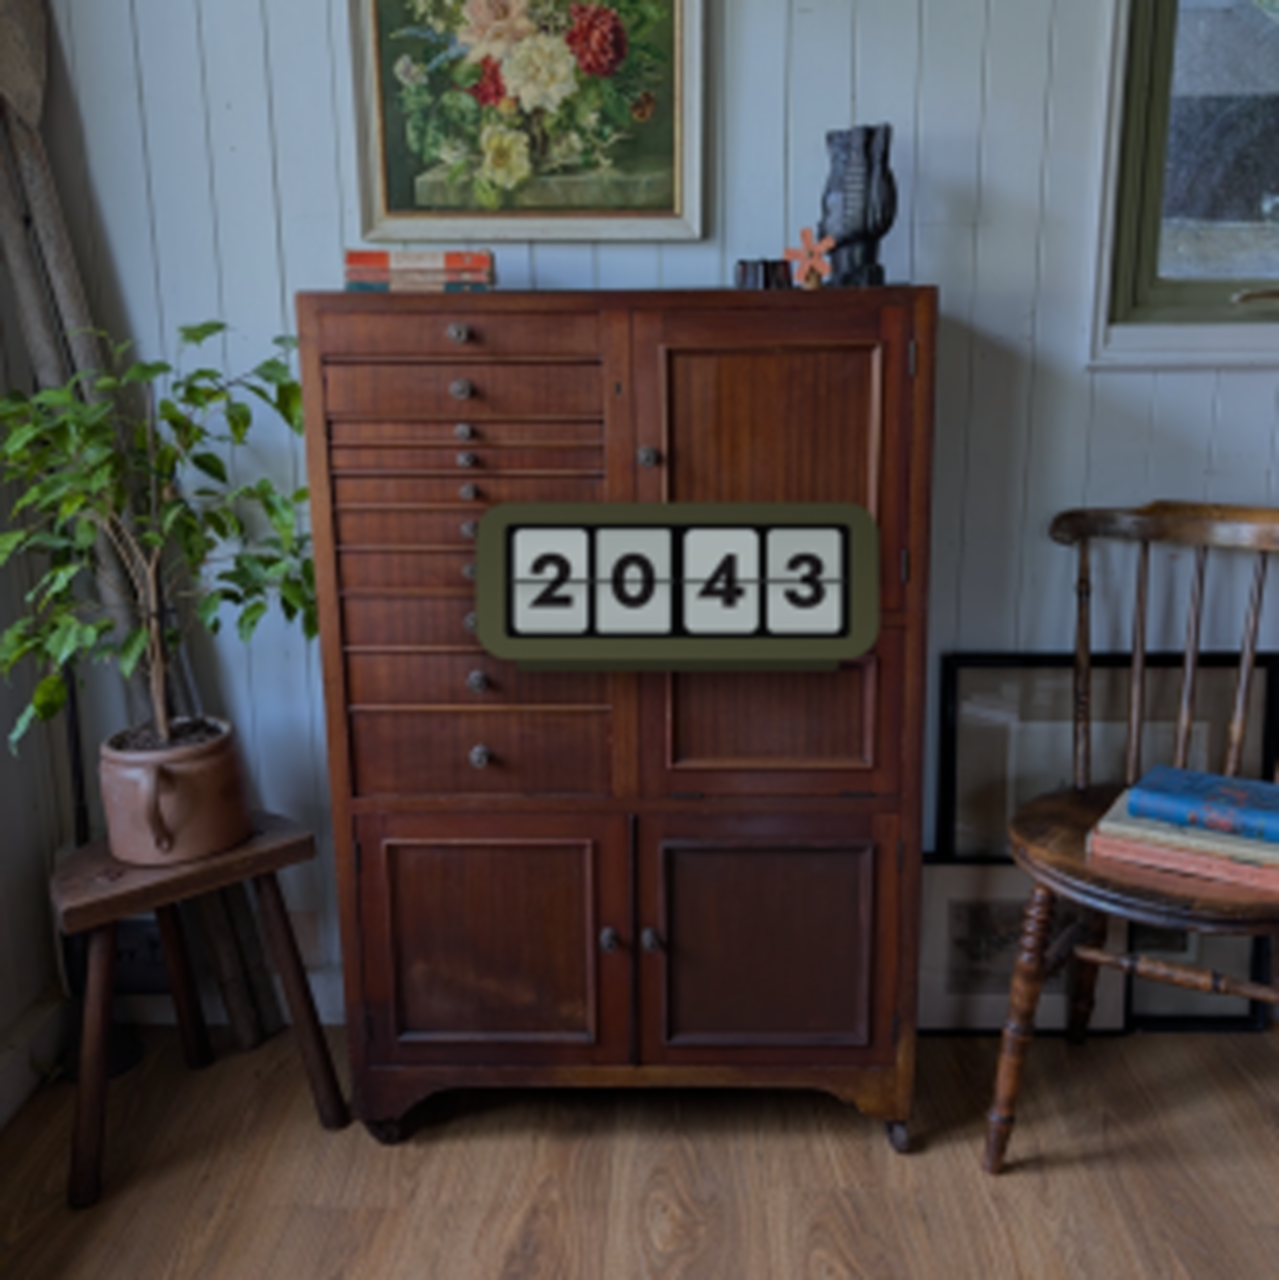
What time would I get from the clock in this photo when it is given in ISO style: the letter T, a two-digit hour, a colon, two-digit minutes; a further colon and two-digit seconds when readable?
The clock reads T20:43
